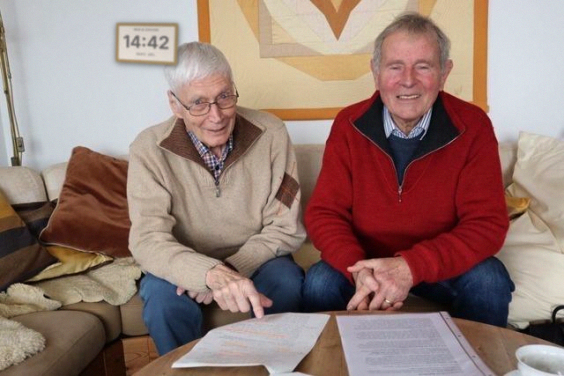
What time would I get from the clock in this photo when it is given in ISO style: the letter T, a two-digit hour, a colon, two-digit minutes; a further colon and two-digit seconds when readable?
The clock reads T14:42
